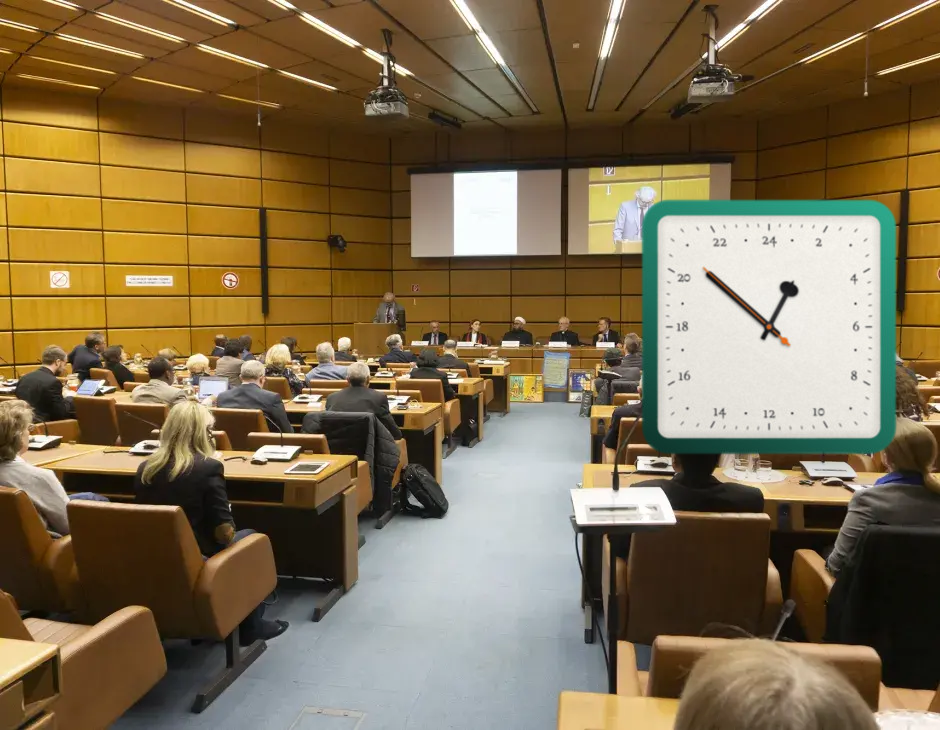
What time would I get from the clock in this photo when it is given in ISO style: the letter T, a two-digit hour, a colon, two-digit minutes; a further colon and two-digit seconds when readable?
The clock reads T01:51:52
